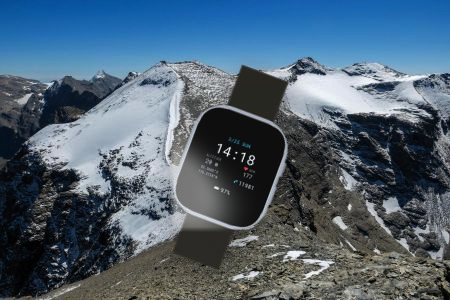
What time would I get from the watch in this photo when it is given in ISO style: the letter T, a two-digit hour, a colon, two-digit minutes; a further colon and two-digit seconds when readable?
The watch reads T14:18
